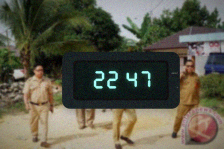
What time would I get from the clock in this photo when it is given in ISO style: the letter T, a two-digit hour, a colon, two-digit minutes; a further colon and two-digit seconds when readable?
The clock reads T22:47
